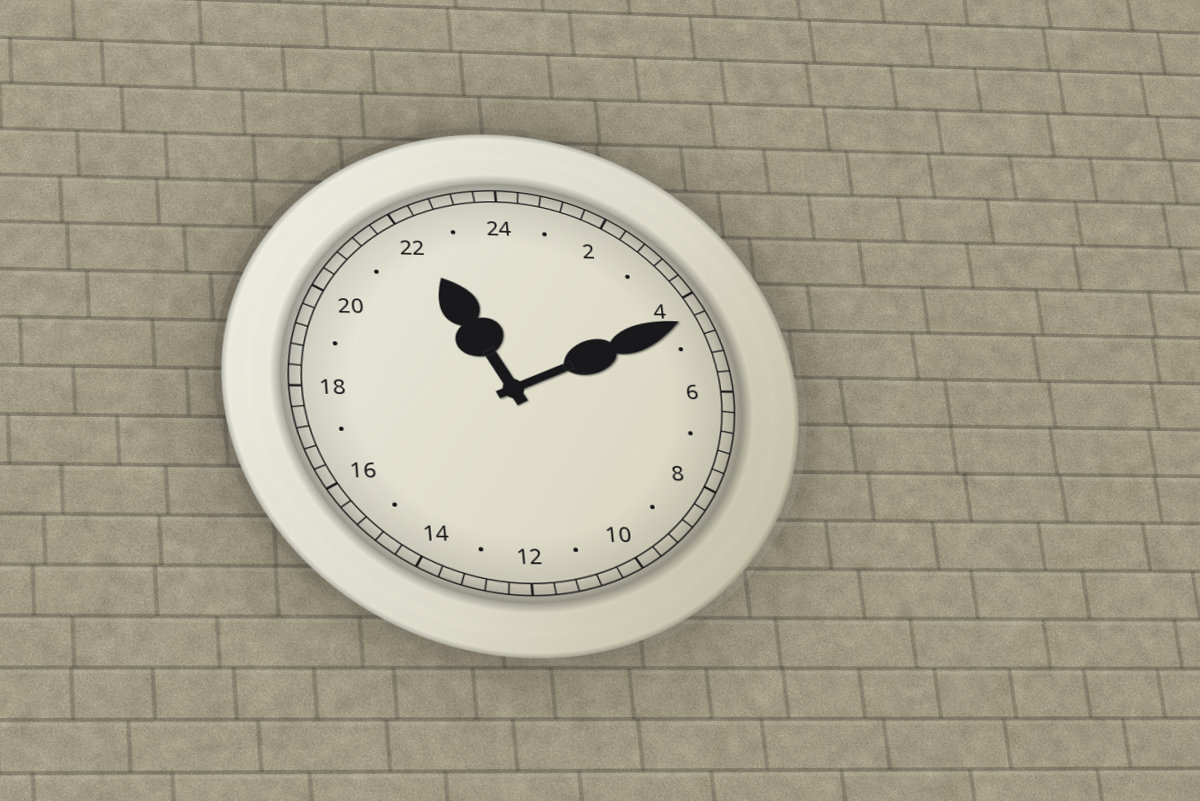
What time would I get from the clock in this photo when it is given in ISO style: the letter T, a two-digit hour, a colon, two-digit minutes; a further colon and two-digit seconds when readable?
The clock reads T22:11
